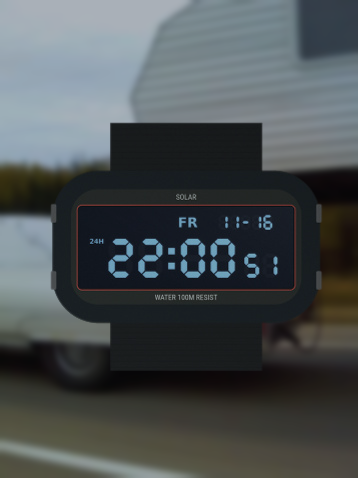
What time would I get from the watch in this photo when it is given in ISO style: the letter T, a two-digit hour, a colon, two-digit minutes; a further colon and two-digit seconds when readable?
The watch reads T22:00:51
